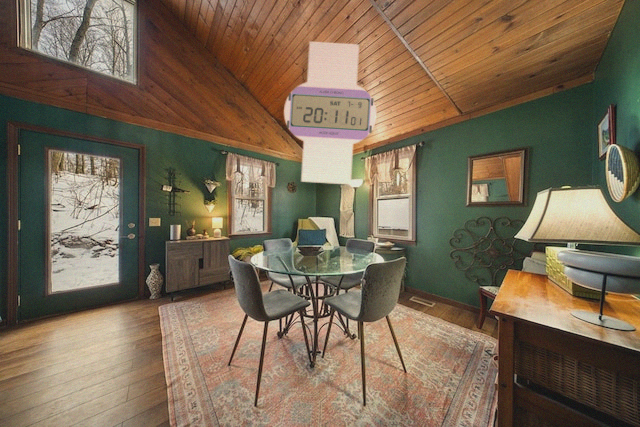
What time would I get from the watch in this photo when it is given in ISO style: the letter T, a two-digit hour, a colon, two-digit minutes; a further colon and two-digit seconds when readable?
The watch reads T20:11
